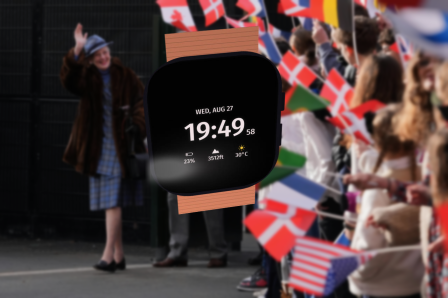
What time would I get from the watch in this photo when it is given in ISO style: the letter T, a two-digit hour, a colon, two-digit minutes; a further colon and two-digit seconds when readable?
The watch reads T19:49:58
